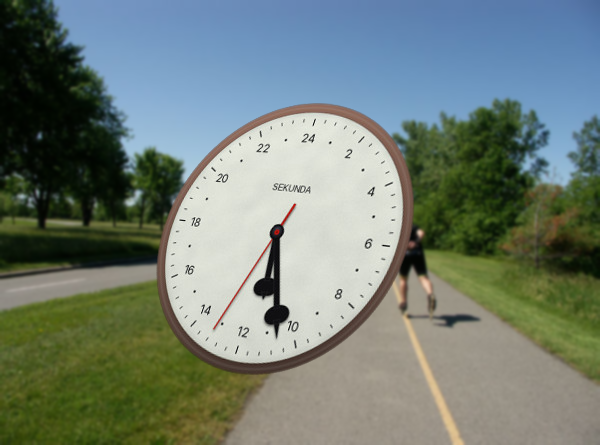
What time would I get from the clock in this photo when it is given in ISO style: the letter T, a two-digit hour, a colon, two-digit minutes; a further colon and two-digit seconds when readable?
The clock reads T11:26:33
